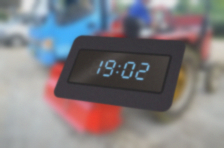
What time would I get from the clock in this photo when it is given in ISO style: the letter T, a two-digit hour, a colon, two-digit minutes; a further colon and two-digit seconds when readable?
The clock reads T19:02
